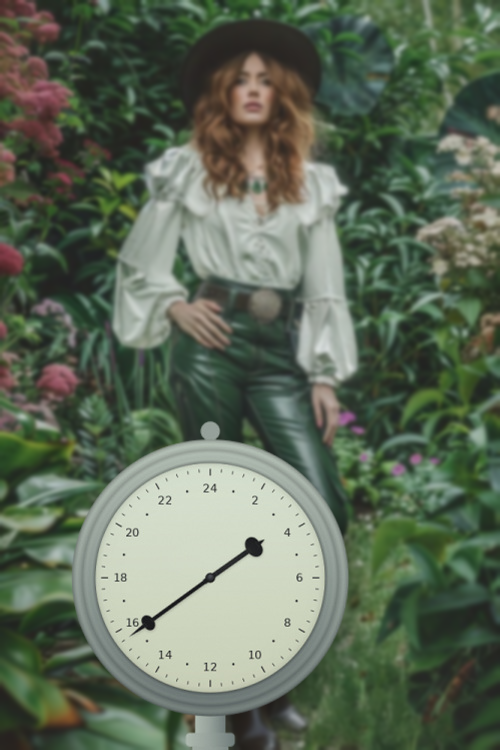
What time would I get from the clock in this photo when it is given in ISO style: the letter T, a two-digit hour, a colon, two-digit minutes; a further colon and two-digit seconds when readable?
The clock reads T03:39
